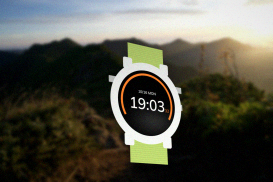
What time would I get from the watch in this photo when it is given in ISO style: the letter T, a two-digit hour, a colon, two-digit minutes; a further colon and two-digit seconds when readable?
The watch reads T19:03
